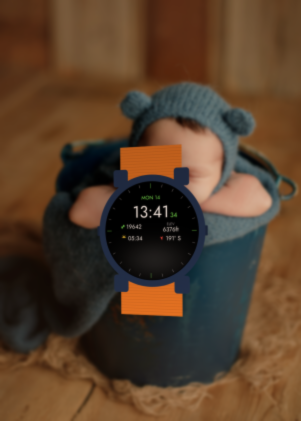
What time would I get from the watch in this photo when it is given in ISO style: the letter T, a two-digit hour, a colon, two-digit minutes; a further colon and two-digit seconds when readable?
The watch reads T13:41
